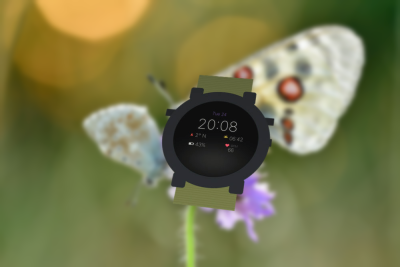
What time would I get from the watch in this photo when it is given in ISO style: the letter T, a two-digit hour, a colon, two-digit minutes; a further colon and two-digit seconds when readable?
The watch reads T20:08
